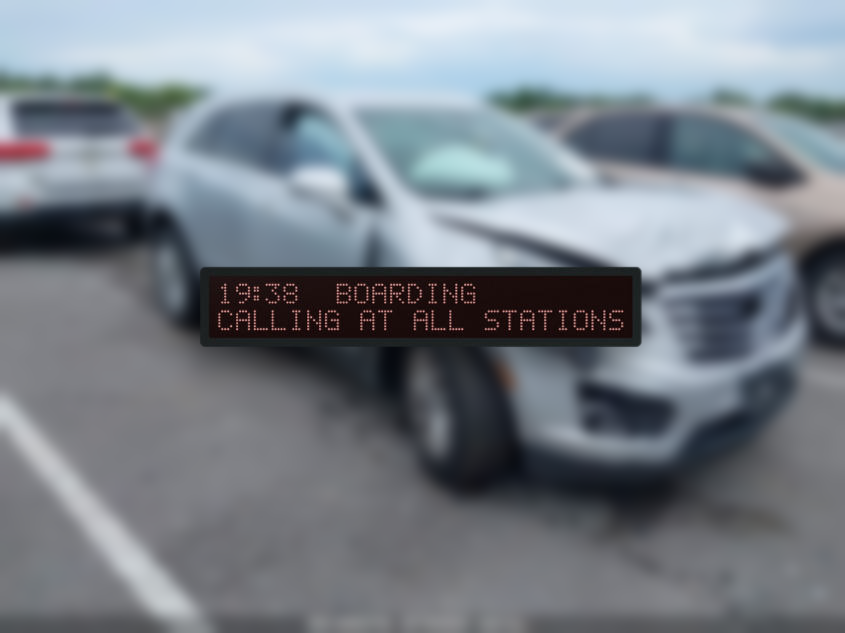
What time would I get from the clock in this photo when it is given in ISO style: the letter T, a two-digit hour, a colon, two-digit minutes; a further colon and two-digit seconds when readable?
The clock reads T19:38
